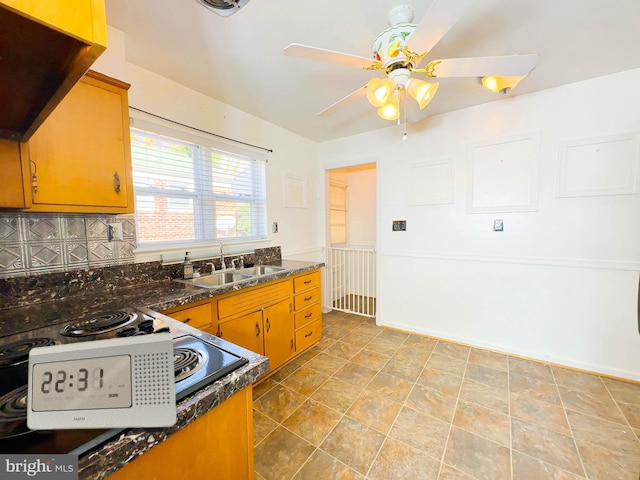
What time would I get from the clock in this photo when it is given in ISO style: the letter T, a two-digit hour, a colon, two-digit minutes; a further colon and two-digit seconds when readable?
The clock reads T22:31
